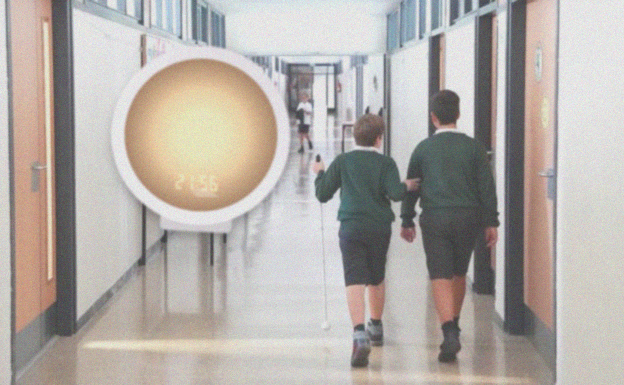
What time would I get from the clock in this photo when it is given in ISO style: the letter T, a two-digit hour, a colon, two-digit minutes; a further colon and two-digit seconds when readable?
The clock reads T21:56
